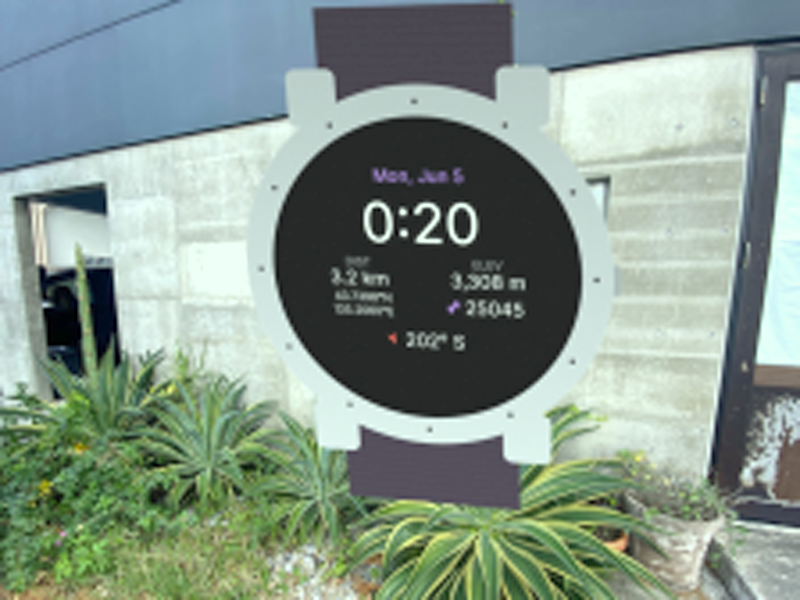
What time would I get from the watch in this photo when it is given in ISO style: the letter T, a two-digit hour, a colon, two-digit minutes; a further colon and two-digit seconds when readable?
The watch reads T00:20
